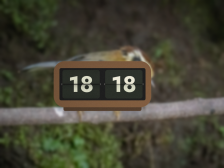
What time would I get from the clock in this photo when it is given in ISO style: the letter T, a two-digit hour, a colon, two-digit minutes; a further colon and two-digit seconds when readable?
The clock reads T18:18
